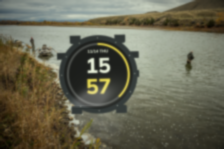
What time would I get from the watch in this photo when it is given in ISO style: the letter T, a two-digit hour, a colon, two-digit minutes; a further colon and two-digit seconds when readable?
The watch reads T15:57
